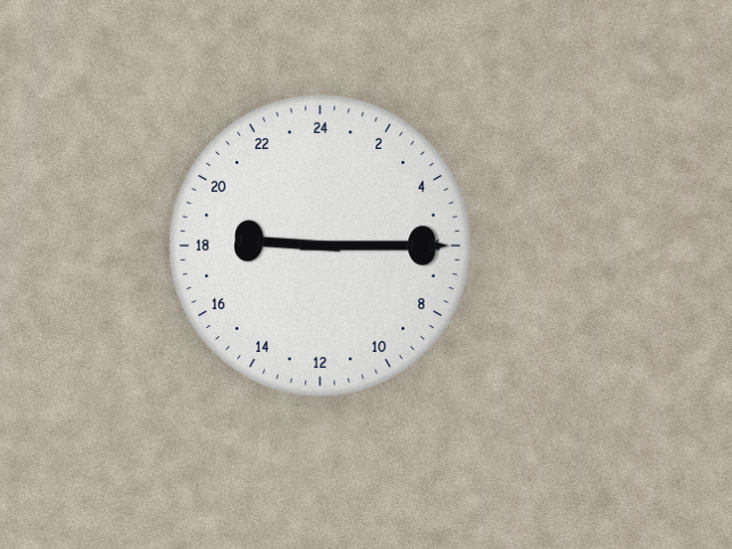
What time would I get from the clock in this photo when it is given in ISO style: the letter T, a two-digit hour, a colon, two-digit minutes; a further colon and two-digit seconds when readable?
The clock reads T18:15
